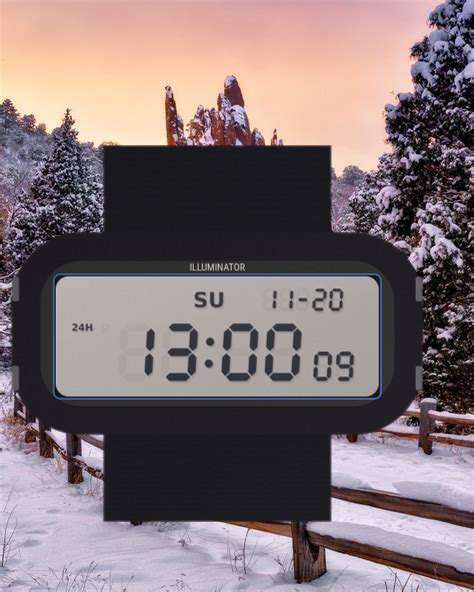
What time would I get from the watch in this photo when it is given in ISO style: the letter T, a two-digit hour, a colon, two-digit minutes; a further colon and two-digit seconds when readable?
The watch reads T13:00:09
